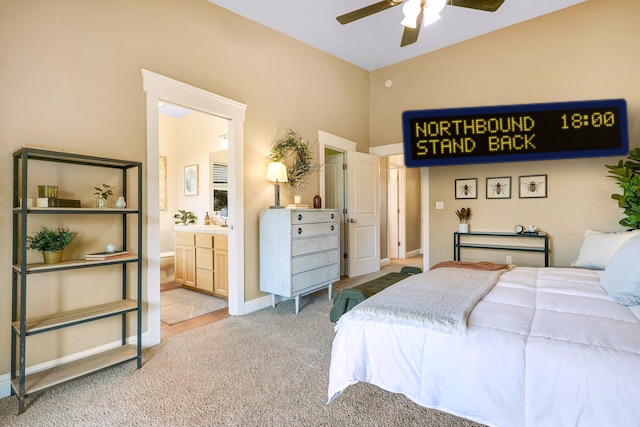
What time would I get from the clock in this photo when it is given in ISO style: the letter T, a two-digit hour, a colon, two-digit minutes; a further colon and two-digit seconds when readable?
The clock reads T18:00
